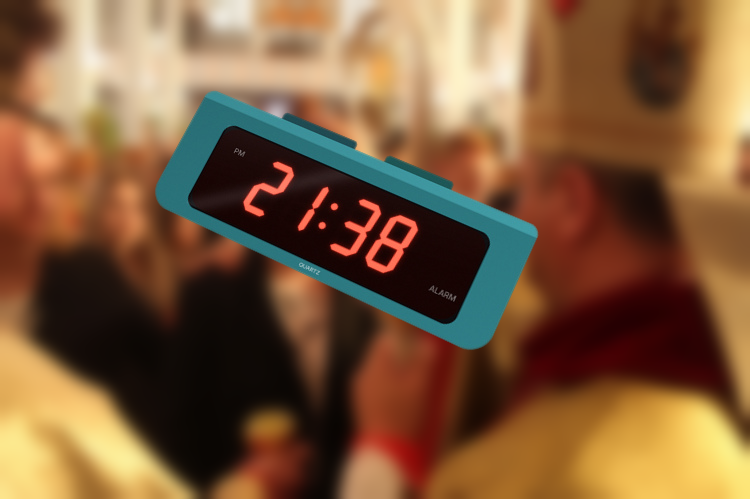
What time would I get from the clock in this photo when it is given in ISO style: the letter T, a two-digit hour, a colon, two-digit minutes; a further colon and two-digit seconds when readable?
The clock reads T21:38
